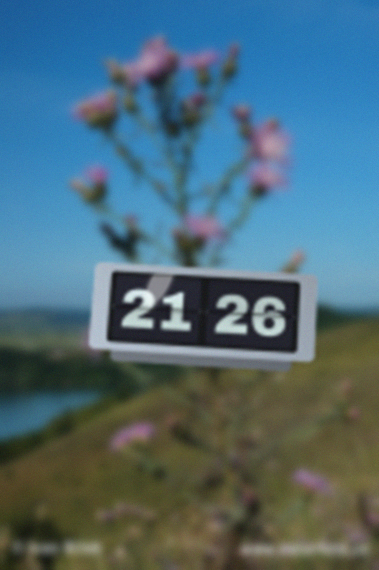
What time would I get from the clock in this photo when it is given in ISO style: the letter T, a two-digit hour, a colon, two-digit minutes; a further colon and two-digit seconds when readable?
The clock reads T21:26
